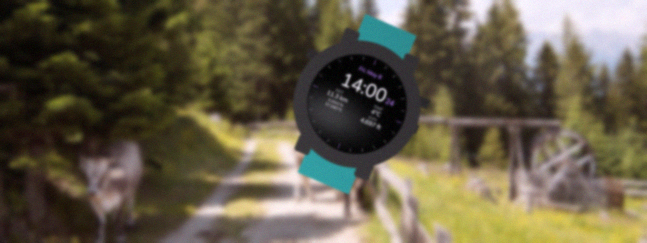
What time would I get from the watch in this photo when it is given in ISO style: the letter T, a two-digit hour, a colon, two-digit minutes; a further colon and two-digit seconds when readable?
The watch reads T14:00
